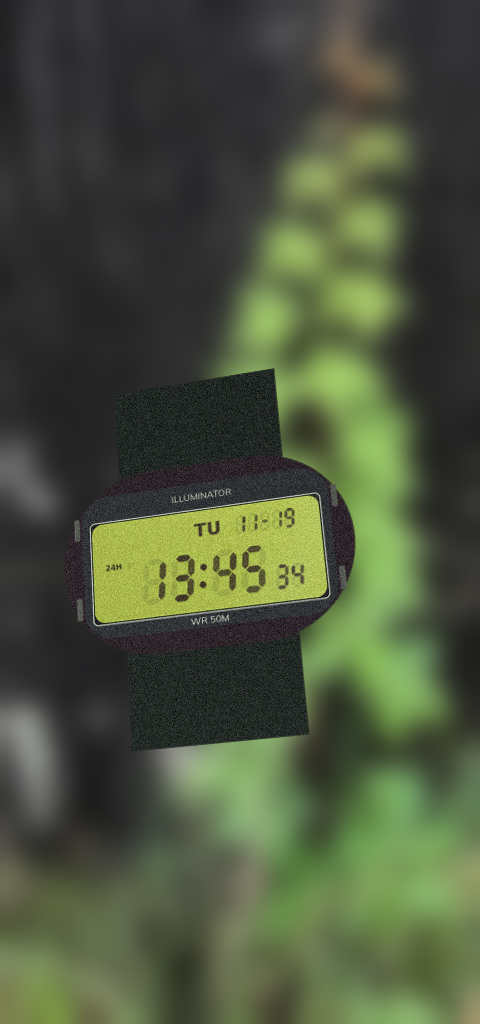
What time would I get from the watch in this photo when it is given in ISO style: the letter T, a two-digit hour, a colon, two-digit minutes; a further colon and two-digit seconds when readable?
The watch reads T13:45:34
